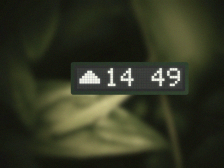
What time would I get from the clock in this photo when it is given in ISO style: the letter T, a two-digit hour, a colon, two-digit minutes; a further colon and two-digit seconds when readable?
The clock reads T14:49
